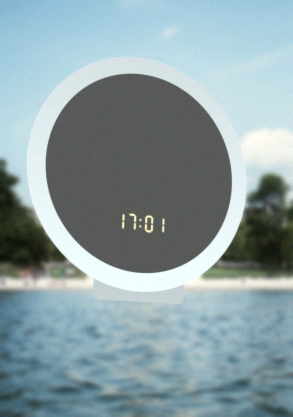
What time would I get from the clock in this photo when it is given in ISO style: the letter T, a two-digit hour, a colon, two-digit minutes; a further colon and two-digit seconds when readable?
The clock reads T17:01
